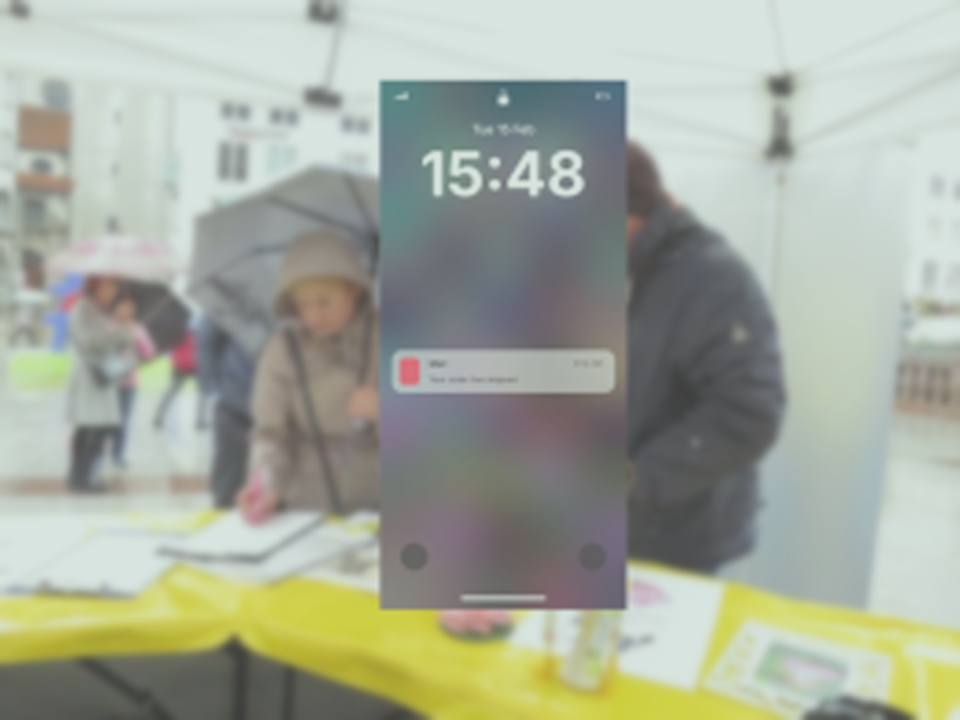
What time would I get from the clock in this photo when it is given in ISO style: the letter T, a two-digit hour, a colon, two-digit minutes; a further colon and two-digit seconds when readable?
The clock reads T15:48
